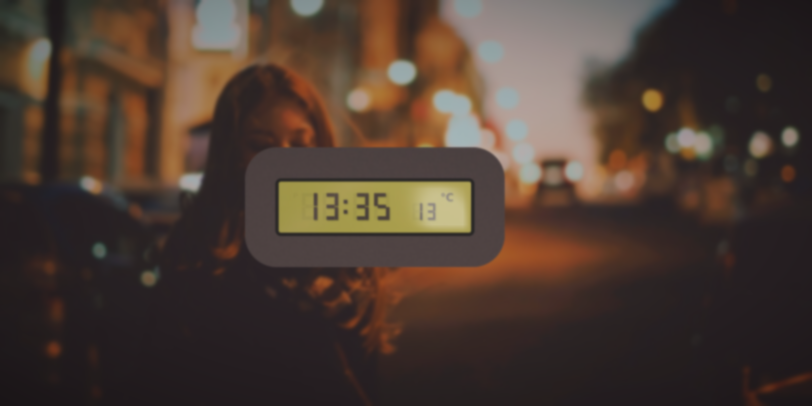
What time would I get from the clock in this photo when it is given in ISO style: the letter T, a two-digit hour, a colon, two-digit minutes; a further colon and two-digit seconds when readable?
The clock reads T13:35
